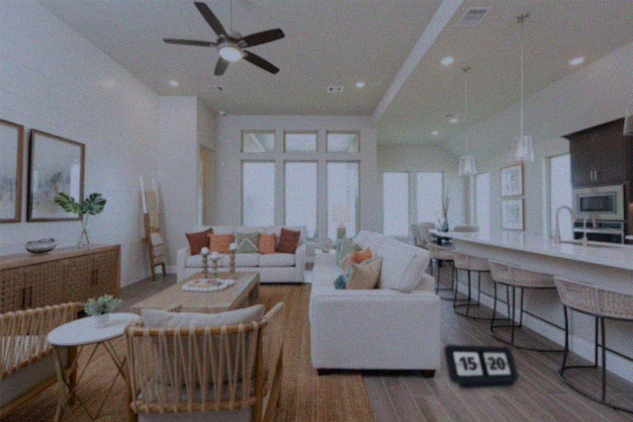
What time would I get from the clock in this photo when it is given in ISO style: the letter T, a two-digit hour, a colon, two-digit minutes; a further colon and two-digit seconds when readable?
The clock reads T15:20
